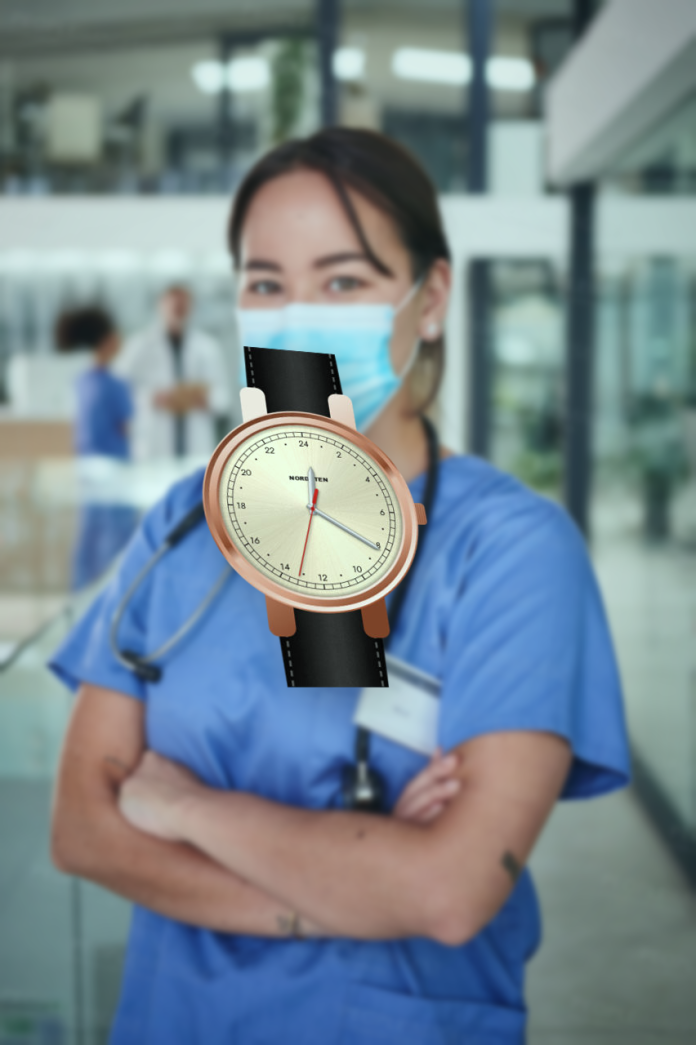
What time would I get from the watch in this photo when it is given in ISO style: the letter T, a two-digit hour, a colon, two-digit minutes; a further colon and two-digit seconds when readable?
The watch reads T00:20:33
